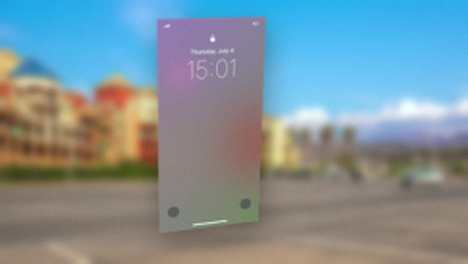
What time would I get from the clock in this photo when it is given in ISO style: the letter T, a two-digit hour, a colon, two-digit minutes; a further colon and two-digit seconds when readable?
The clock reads T15:01
